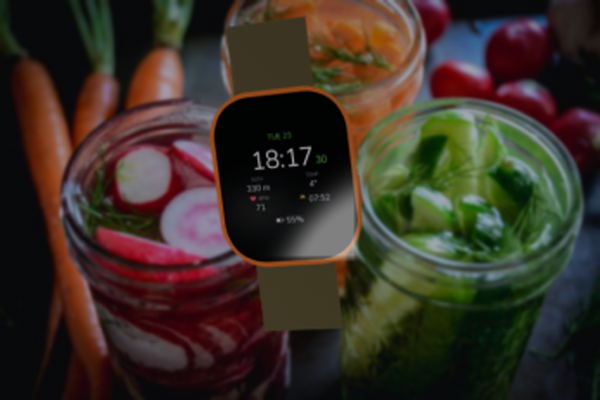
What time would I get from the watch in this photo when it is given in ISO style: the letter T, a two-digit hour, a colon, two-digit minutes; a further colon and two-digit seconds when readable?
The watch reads T18:17
